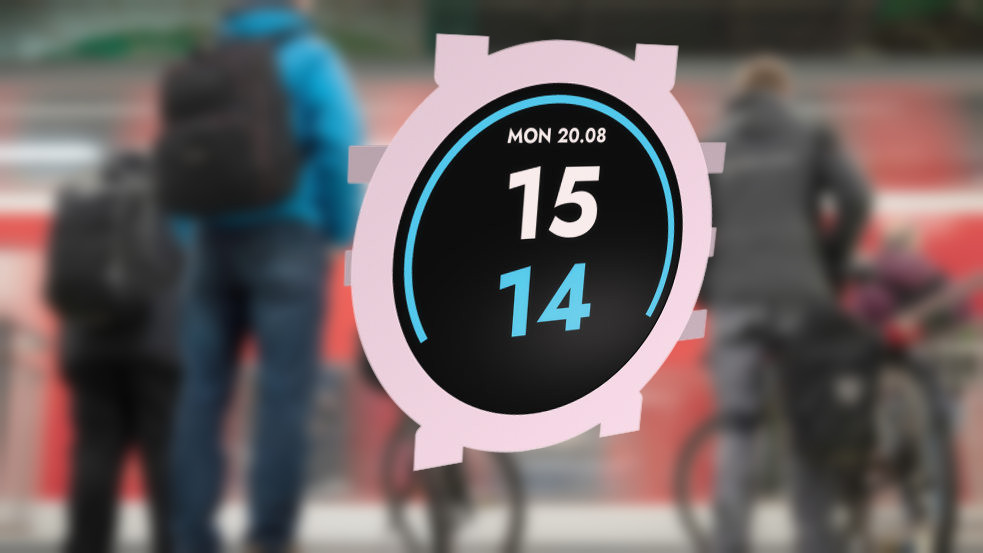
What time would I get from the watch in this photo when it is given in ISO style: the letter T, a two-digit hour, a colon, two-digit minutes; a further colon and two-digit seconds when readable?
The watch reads T15:14
